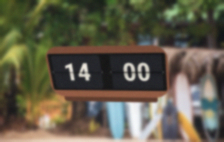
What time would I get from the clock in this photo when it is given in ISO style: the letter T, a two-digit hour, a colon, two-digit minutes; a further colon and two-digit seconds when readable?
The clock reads T14:00
